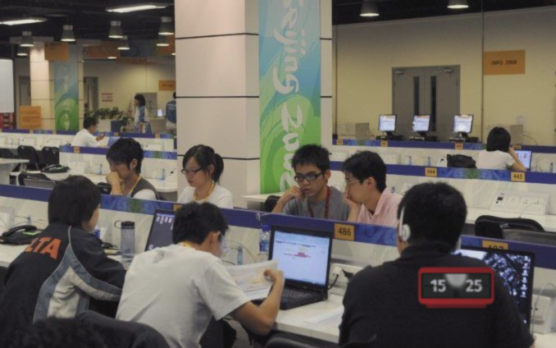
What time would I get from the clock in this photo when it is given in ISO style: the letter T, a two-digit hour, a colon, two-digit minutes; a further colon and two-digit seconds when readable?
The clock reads T15:25
